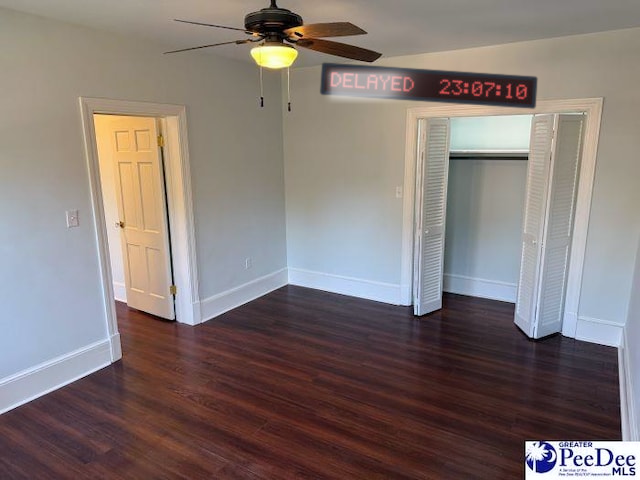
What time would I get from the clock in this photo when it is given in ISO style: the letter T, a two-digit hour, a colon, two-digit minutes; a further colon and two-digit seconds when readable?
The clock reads T23:07:10
